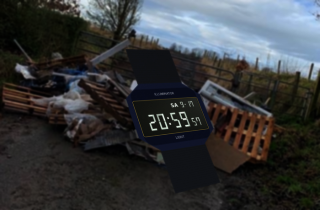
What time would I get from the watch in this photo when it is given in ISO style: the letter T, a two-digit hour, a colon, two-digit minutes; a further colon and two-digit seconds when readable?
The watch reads T20:59:57
